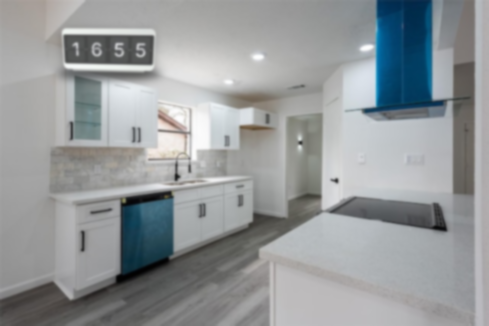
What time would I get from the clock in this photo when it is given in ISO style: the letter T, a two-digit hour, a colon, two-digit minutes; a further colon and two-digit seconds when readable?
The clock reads T16:55
